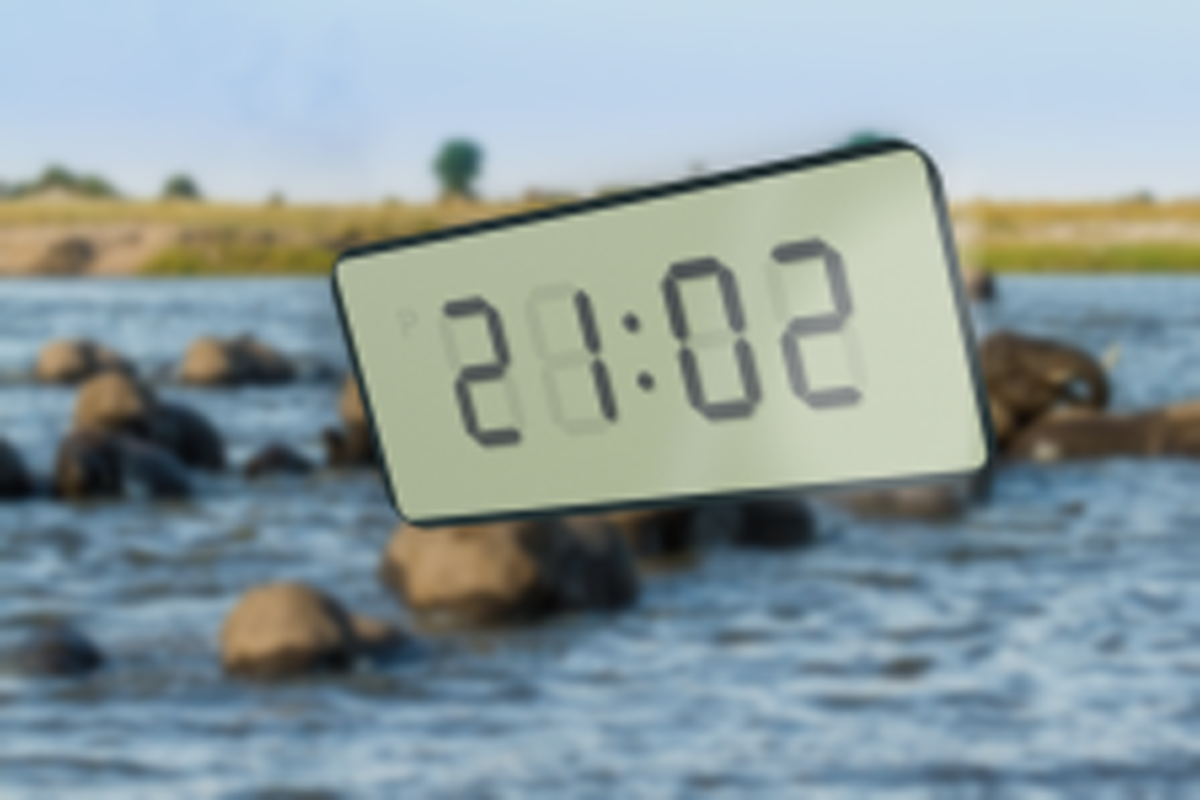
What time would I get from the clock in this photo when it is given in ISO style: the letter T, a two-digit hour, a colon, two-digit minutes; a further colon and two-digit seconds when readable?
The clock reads T21:02
